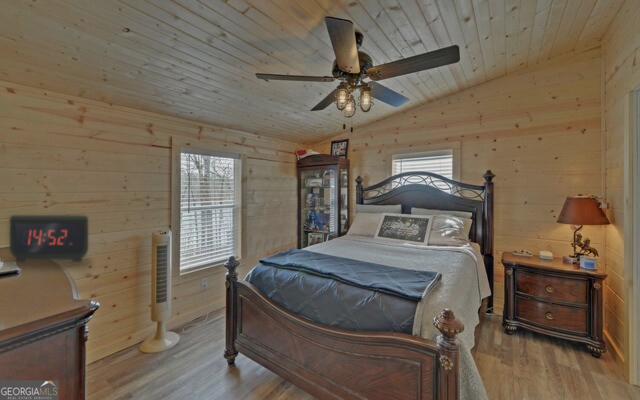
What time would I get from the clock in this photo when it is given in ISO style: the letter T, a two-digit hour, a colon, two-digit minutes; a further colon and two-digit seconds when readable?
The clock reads T14:52
